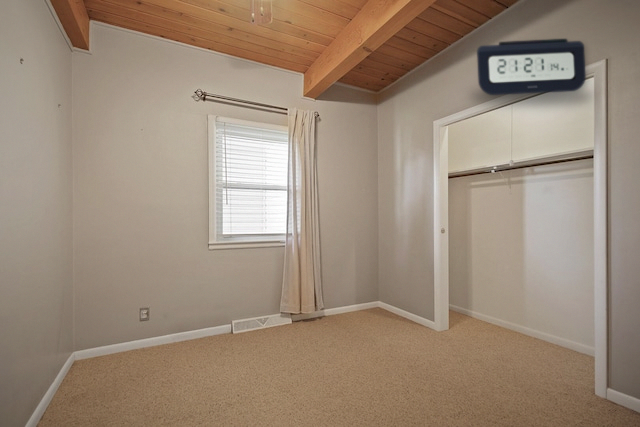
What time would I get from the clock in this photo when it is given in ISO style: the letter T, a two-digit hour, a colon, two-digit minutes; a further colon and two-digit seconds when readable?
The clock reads T21:21
